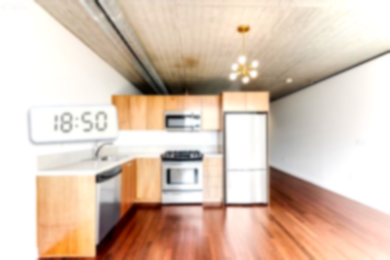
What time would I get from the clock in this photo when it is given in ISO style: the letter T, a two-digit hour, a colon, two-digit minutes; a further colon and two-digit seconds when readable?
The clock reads T18:50
